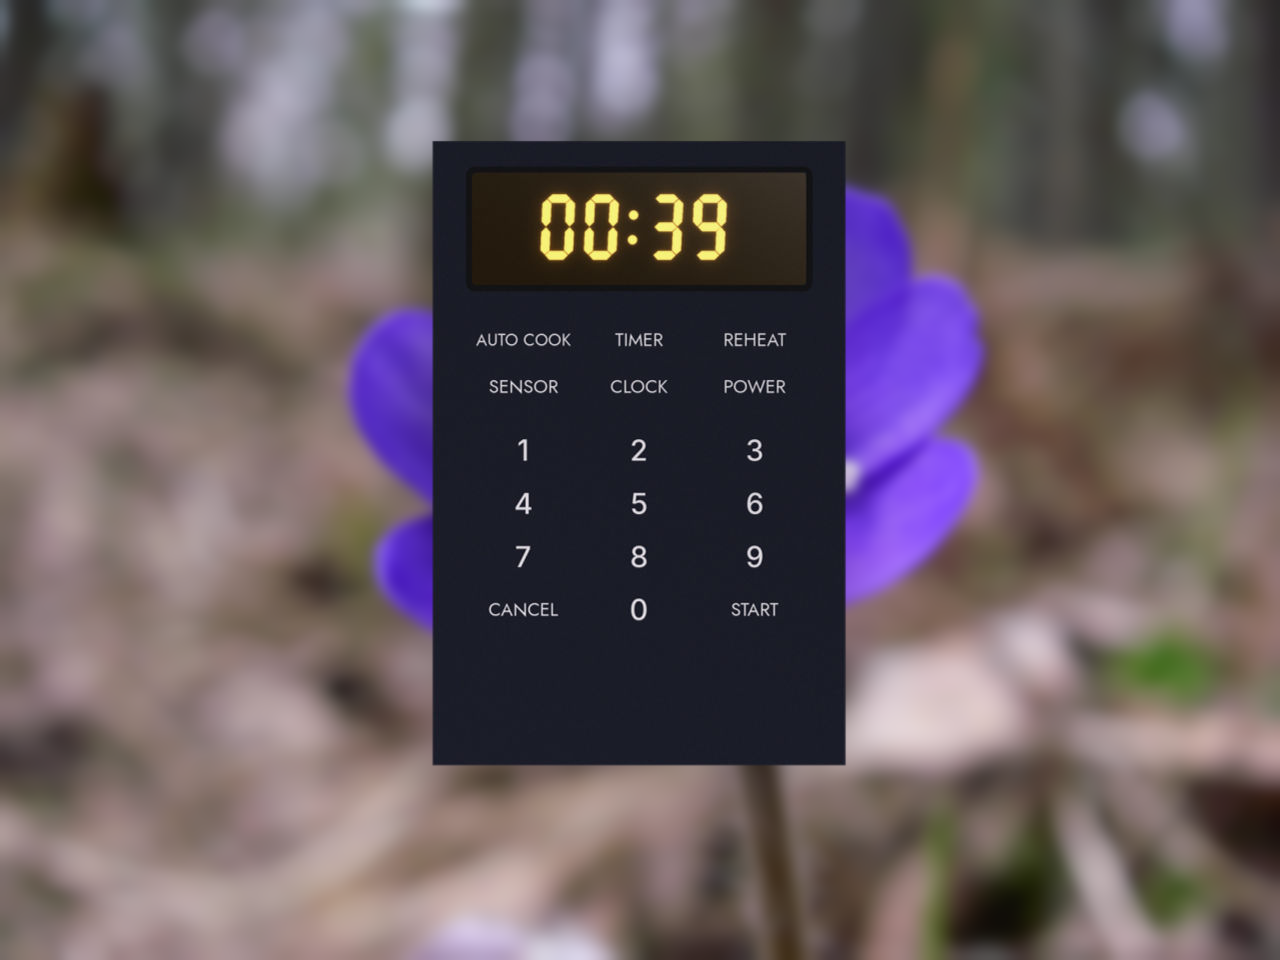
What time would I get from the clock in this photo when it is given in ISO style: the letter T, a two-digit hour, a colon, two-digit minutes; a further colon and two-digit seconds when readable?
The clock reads T00:39
